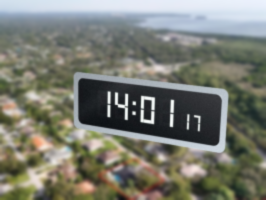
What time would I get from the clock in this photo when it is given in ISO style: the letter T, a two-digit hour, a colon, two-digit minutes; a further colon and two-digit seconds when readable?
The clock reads T14:01:17
